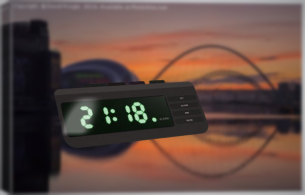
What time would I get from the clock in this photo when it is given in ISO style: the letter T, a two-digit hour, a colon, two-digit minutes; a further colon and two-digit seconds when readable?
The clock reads T21:18
